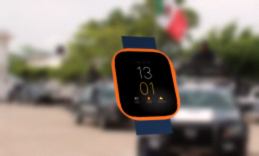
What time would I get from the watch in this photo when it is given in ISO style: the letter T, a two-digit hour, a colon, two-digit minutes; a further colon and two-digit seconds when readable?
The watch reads T13:01
